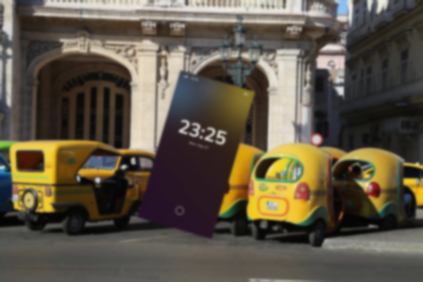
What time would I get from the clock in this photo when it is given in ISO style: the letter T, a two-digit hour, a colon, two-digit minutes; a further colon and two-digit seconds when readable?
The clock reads T23:25
